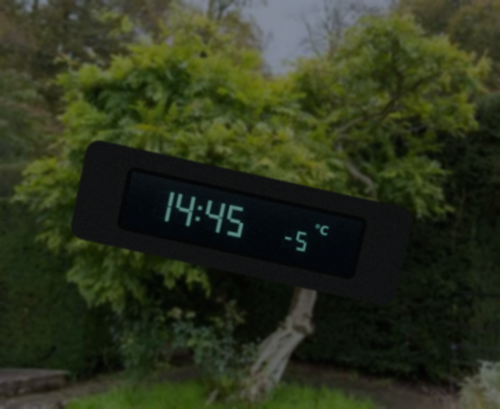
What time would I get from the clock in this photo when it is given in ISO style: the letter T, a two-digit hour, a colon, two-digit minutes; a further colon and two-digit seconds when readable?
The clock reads T14:45
